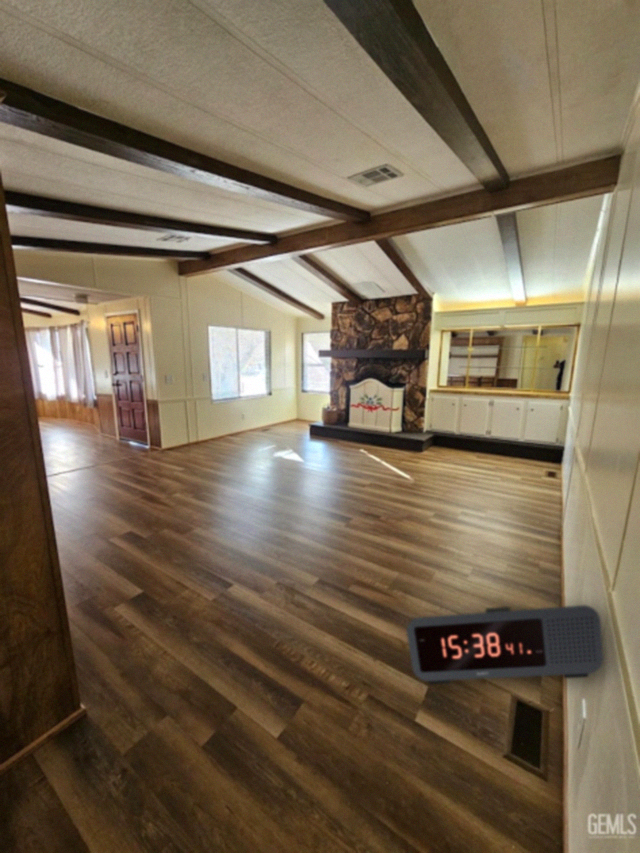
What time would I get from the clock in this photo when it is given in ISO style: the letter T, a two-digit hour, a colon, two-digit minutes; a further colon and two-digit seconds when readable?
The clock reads T15:38:41
